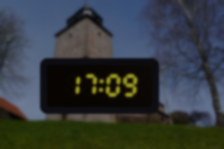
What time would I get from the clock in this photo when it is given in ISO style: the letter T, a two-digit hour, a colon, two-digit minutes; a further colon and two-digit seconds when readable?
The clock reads T17:09
